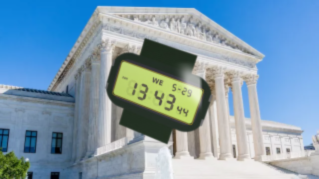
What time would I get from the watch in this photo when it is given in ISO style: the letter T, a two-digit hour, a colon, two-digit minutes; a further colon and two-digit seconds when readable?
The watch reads T13:43
